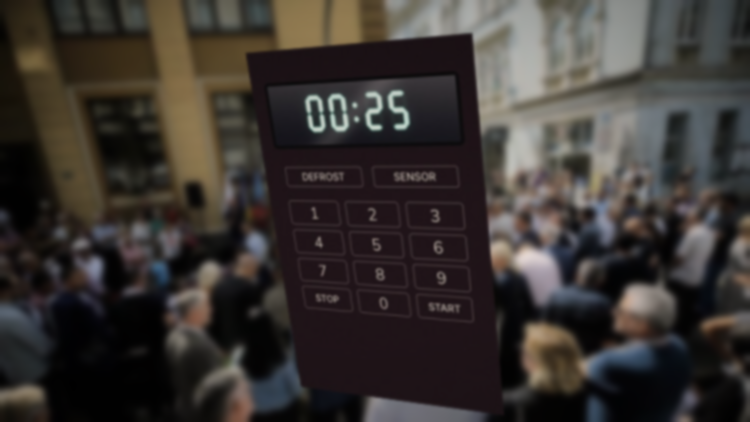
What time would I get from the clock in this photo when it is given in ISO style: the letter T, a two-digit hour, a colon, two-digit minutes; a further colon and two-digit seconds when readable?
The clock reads T00:25
